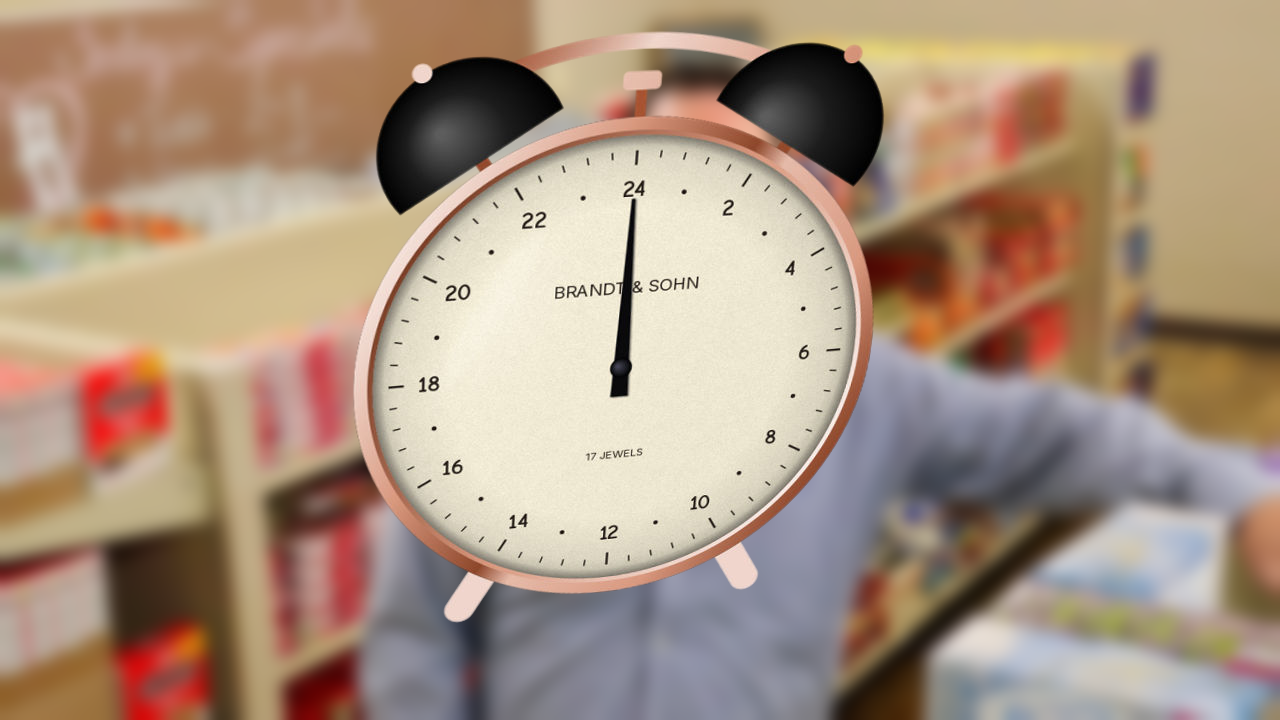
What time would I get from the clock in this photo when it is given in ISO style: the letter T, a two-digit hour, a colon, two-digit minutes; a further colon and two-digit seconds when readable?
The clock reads T00:00
